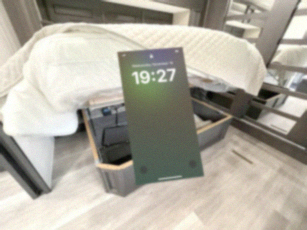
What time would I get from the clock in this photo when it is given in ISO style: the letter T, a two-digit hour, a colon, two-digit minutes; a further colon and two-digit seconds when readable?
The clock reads T19:27
